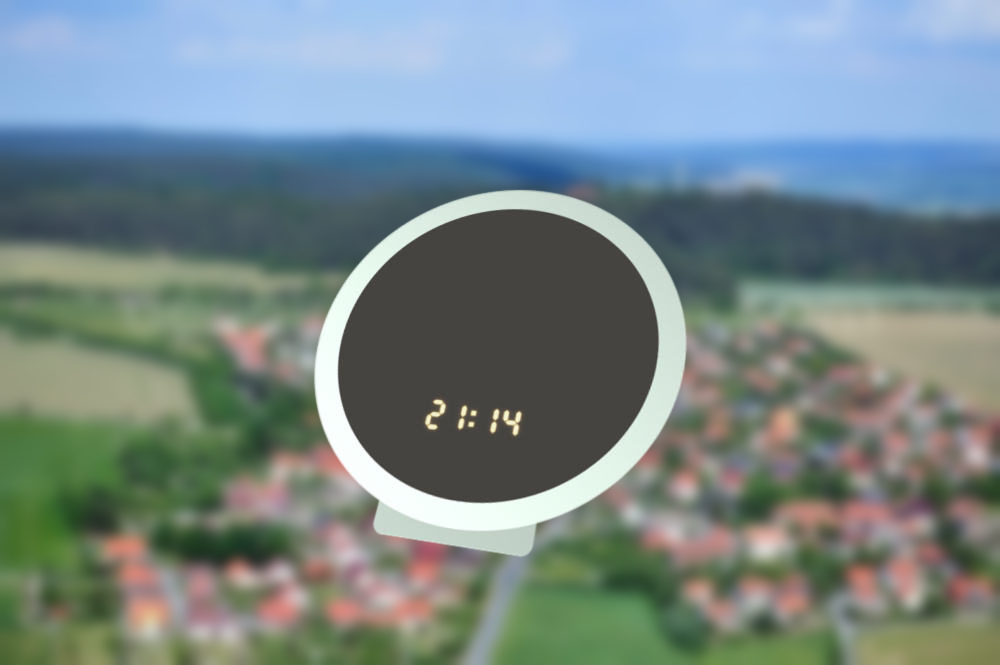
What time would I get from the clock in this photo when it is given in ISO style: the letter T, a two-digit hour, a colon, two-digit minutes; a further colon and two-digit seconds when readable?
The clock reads T21:14
